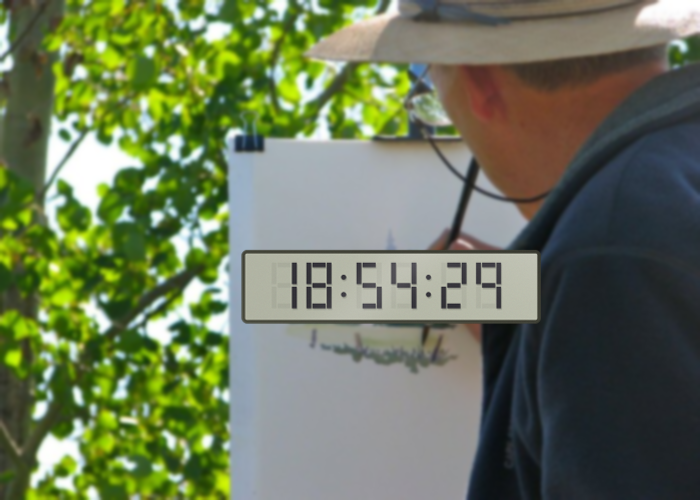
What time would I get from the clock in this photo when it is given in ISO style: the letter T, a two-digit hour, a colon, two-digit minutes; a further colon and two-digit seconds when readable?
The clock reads T18:54:29
